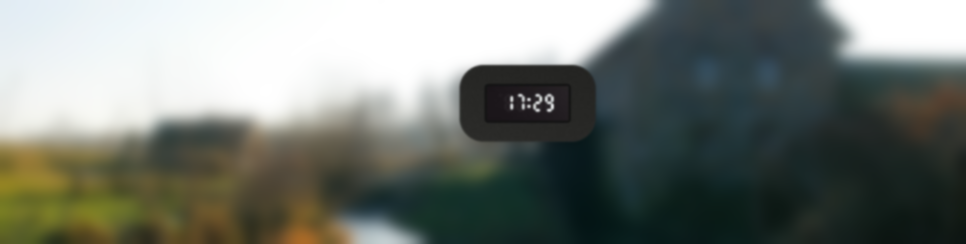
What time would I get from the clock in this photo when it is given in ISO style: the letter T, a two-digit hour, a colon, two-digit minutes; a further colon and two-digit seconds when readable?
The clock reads T17:29
